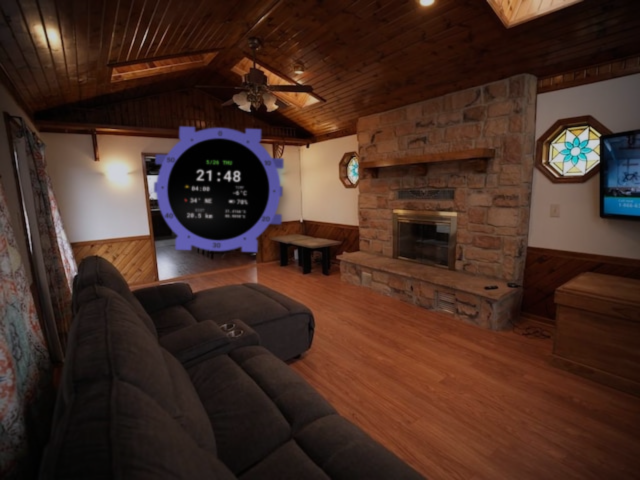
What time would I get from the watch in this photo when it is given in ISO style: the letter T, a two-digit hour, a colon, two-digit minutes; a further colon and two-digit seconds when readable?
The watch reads T21:48
